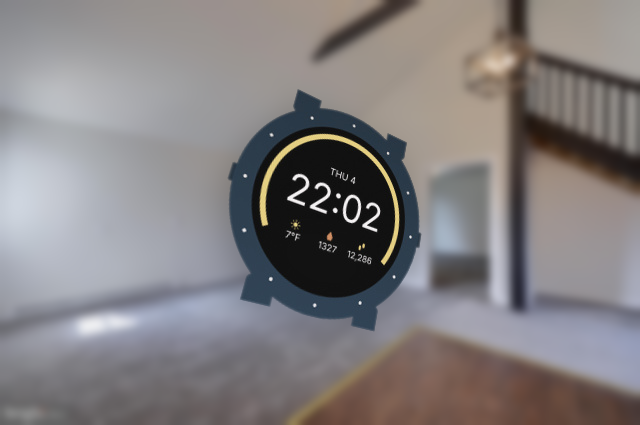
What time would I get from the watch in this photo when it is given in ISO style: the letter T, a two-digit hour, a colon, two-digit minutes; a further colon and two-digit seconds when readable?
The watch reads T22:02
